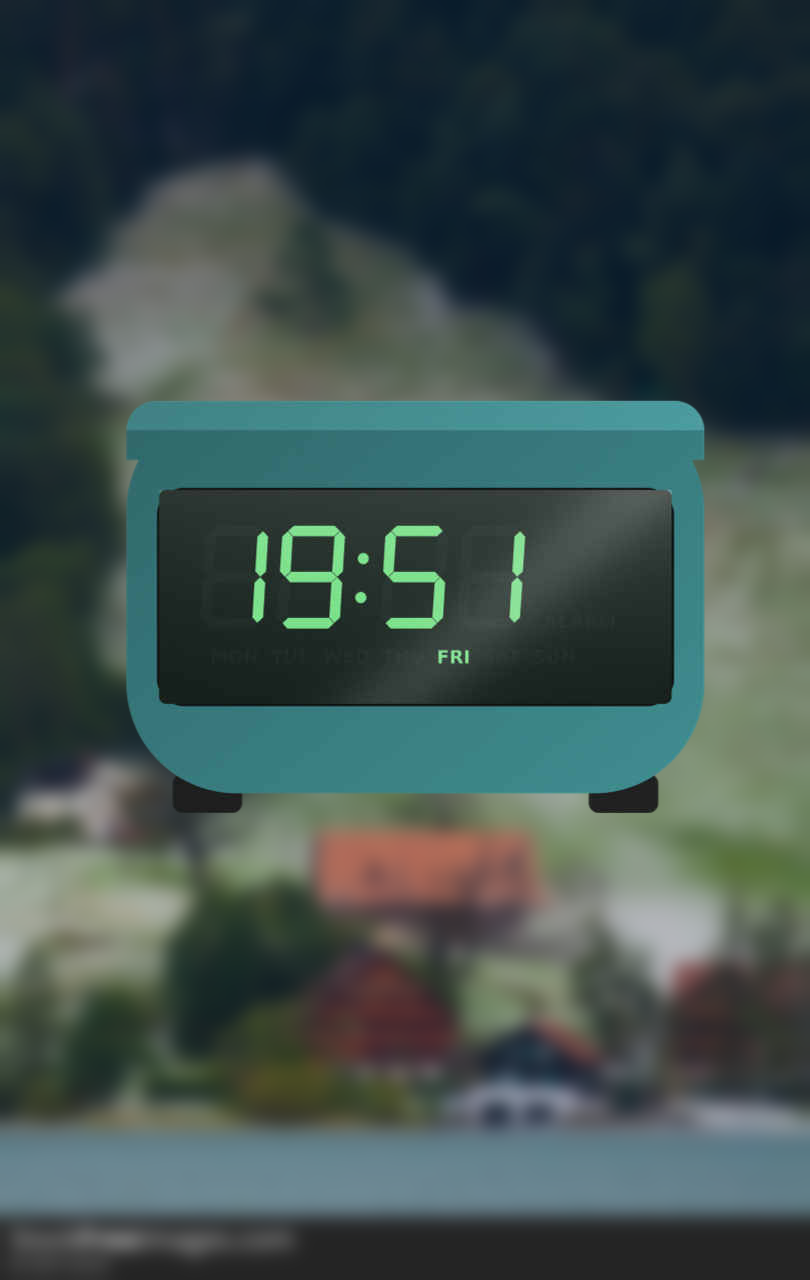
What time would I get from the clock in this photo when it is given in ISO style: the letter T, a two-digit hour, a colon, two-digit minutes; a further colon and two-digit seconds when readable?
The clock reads T19:51
